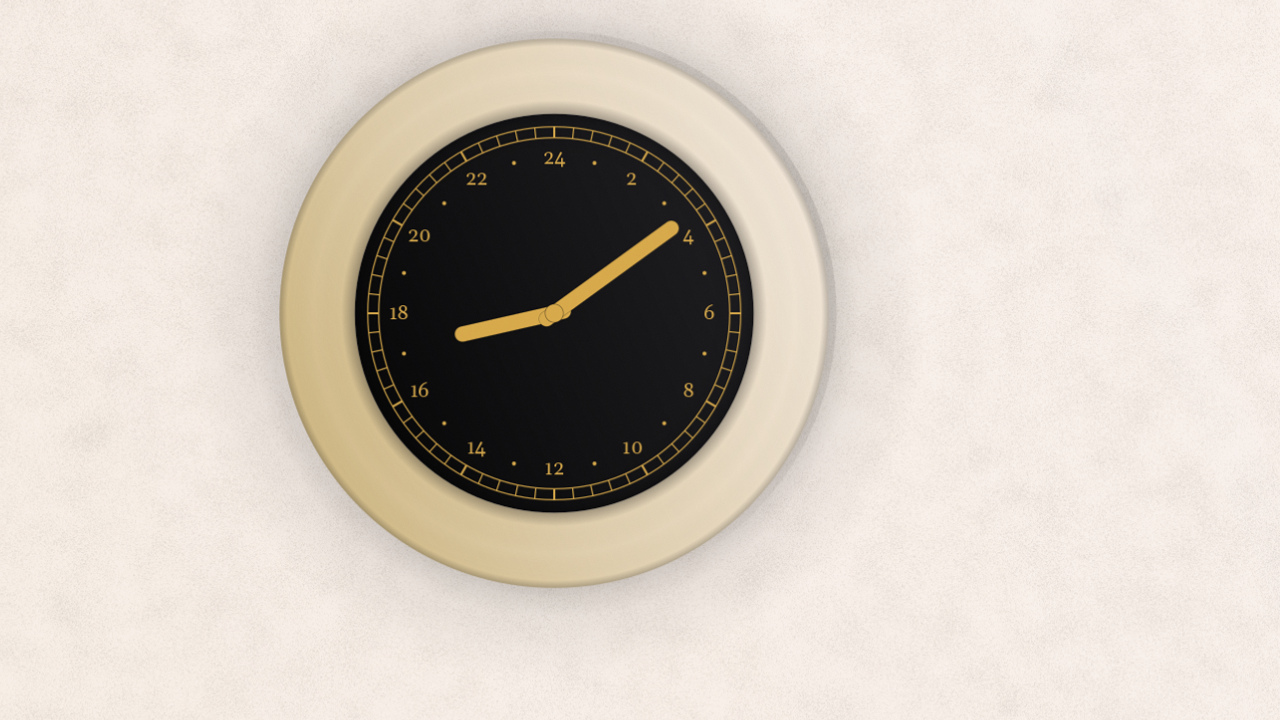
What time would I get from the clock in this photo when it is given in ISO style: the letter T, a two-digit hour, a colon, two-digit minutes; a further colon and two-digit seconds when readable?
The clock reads T17:09
